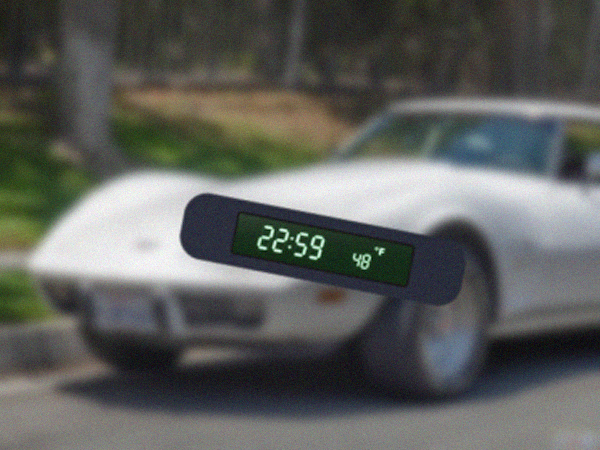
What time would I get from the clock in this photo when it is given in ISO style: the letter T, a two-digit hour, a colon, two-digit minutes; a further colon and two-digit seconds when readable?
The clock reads T22:59
